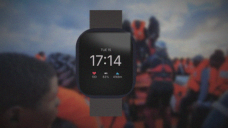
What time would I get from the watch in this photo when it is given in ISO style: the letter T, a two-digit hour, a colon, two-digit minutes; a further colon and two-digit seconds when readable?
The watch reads T17:14
